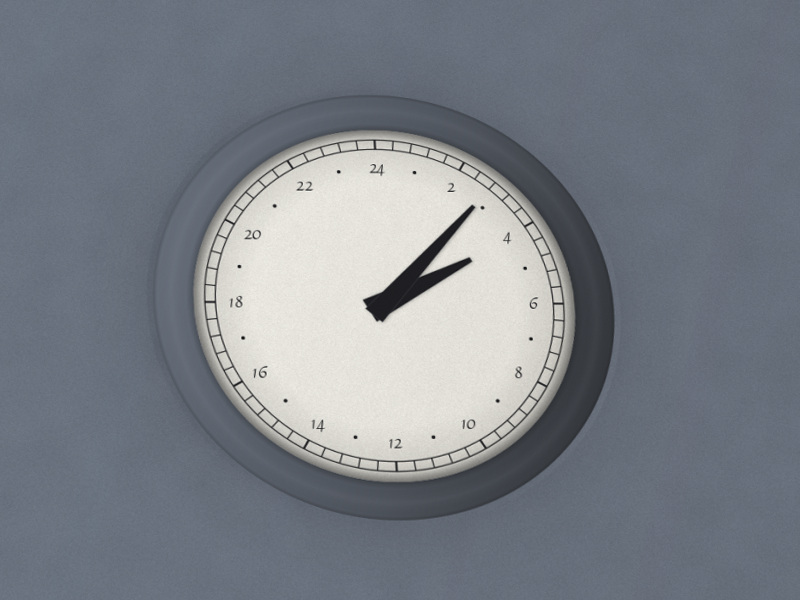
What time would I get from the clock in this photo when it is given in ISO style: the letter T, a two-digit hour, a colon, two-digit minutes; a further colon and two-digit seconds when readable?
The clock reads T04:07
